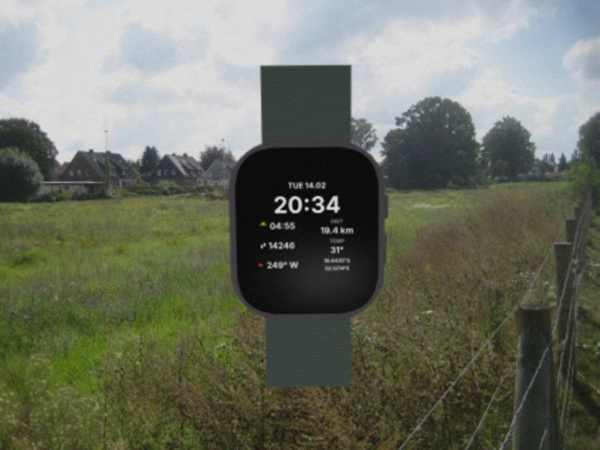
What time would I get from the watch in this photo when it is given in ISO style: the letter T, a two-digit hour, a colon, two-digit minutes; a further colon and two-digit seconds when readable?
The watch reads T20:34
